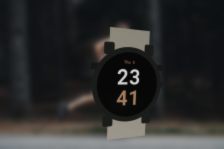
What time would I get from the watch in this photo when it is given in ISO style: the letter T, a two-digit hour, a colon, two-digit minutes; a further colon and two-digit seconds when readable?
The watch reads T23:41
